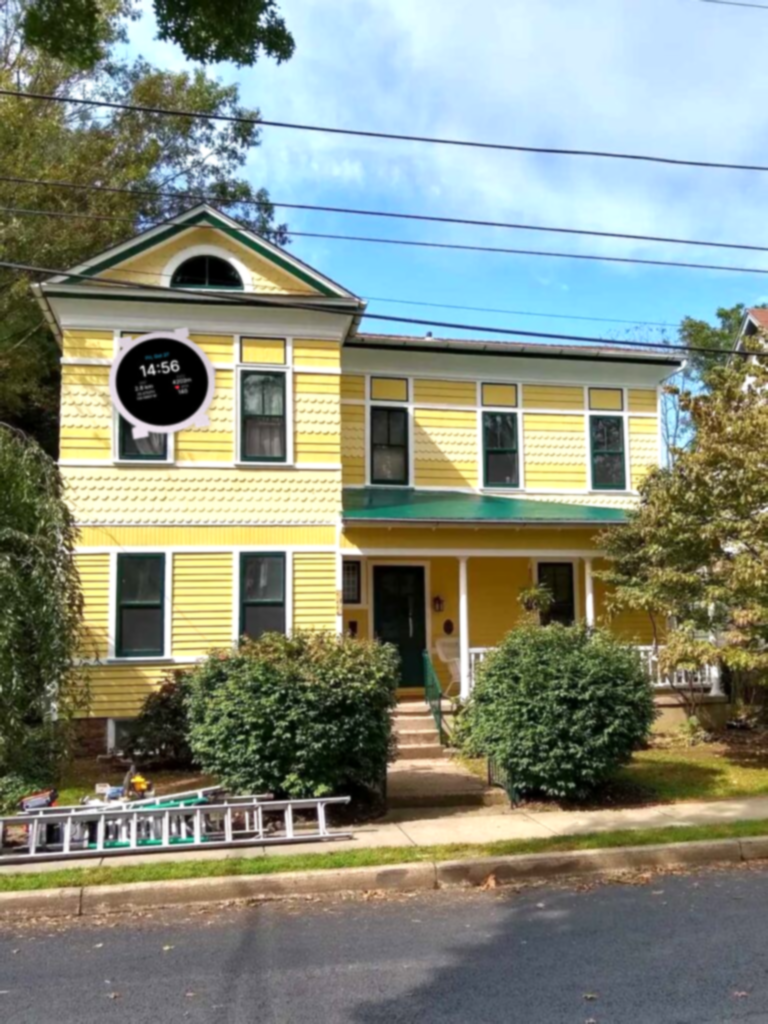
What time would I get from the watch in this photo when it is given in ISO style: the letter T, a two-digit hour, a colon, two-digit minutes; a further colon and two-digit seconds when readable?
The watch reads T14:56
